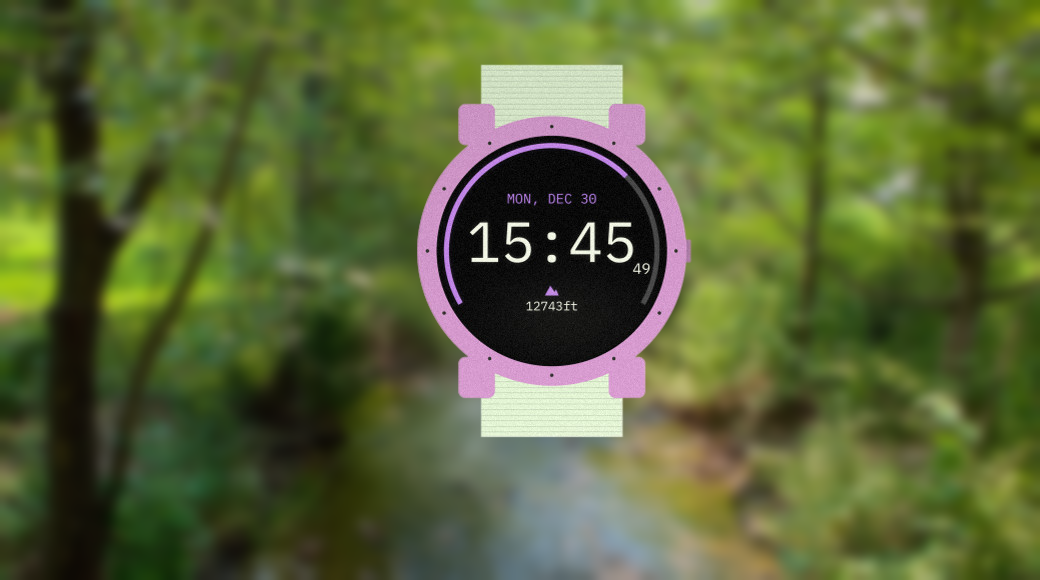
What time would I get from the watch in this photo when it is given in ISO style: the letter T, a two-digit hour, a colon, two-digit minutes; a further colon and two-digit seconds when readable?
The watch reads T15:45:49
